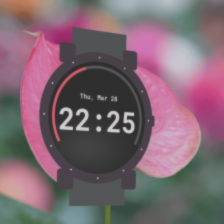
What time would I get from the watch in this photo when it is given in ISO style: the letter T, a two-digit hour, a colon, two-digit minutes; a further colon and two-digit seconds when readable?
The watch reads T22:25
